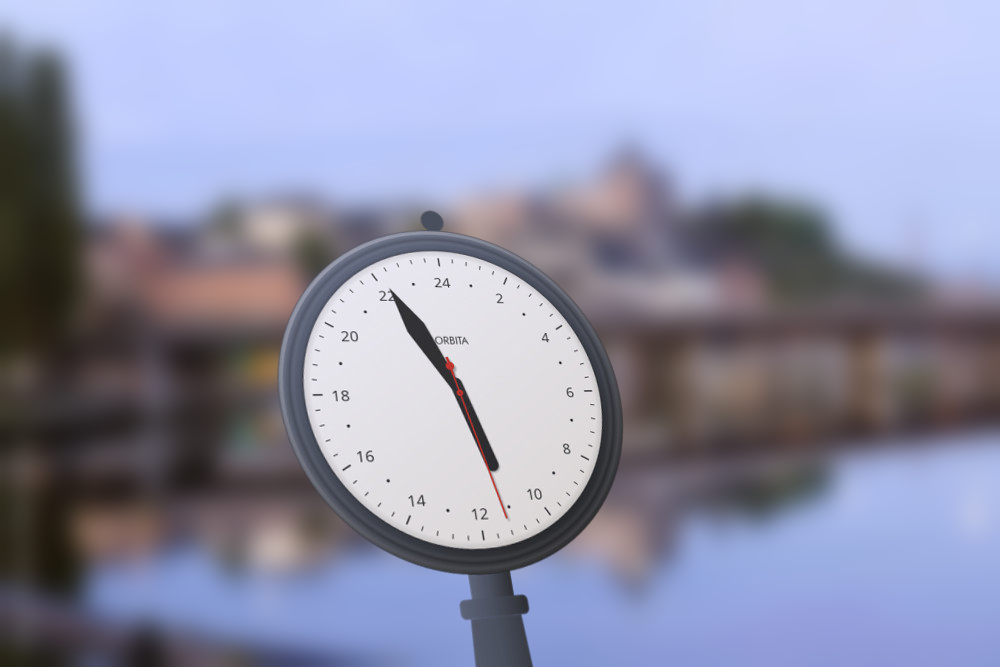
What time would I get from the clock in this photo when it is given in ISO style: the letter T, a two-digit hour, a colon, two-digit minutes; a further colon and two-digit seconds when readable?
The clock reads T10:55:28
